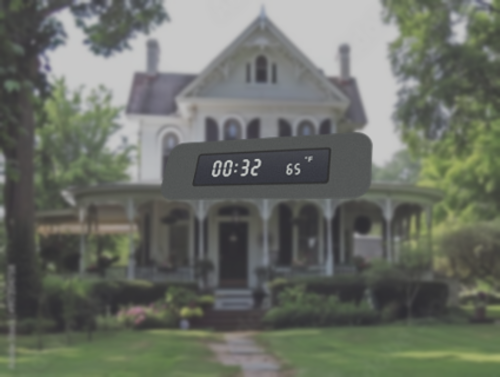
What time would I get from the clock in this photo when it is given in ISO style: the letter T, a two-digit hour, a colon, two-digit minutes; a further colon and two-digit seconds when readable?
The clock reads T00:32
